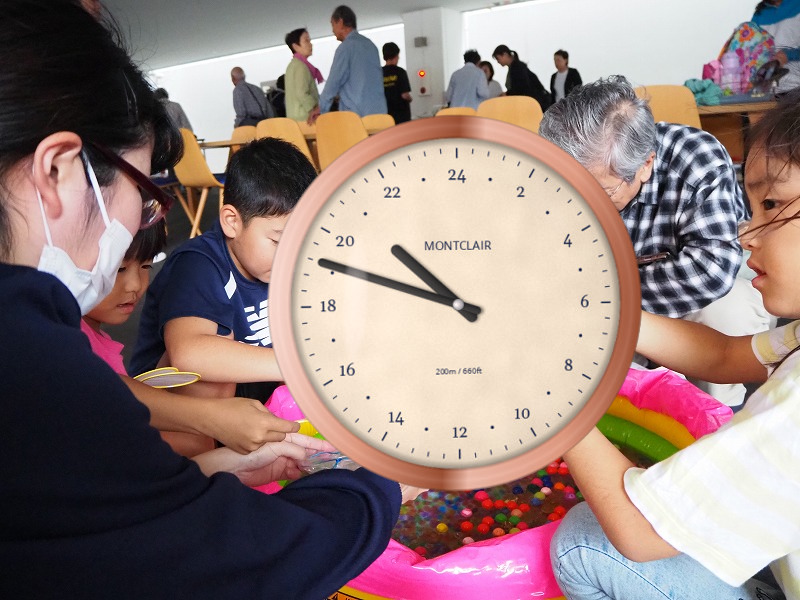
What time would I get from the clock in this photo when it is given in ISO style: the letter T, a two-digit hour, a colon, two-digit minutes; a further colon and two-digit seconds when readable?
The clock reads T20:48
